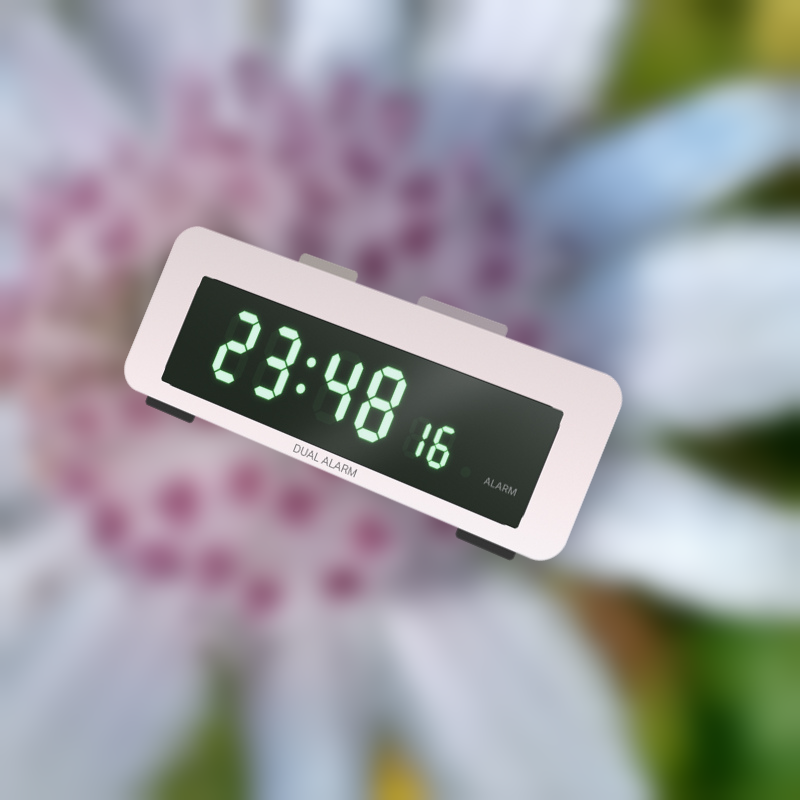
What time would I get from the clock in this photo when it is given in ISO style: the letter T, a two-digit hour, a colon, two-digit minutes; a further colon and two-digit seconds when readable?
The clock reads T23:48:16
